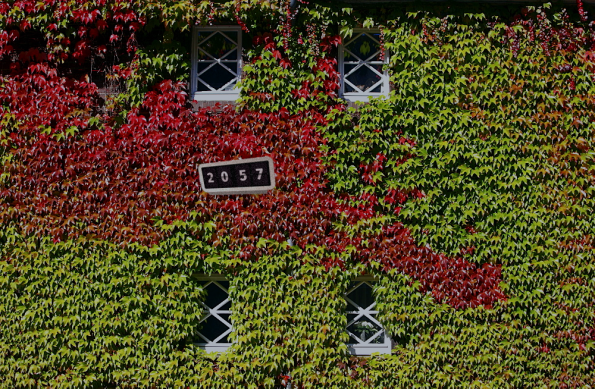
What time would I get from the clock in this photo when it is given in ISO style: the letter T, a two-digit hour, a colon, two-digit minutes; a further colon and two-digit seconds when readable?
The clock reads T20:57
